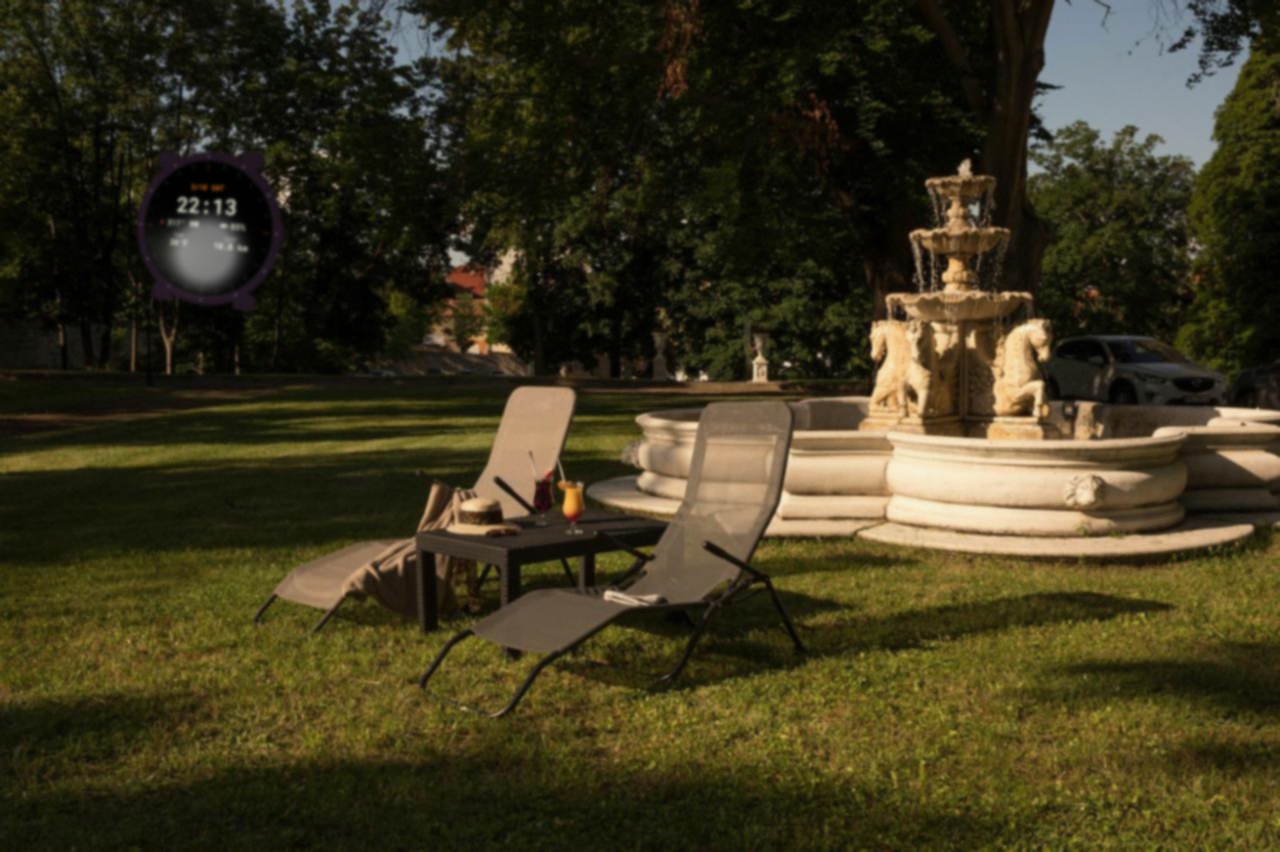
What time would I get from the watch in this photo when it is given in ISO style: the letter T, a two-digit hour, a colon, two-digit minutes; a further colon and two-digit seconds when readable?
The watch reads T22:13
